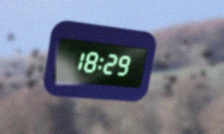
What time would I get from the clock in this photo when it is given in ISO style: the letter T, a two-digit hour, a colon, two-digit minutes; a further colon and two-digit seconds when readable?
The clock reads T18:29
